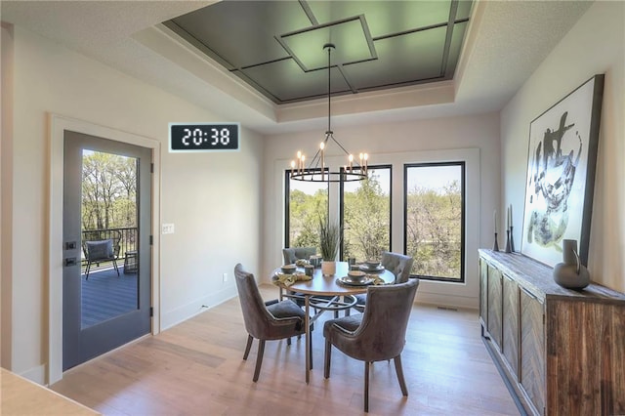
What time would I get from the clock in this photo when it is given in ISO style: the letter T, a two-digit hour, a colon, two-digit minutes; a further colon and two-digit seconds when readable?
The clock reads T20:38
